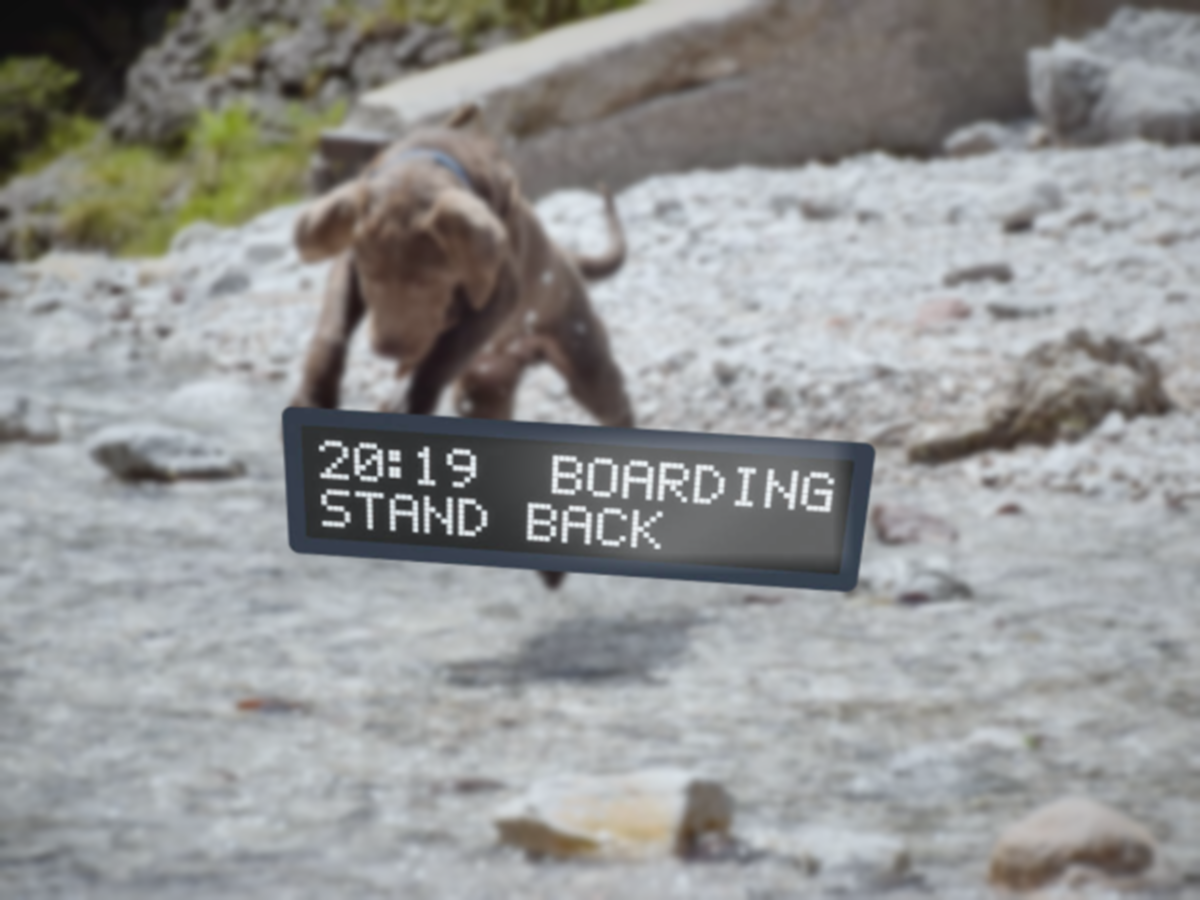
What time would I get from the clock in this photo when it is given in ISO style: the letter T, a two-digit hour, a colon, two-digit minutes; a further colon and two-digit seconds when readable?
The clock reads T20:19
